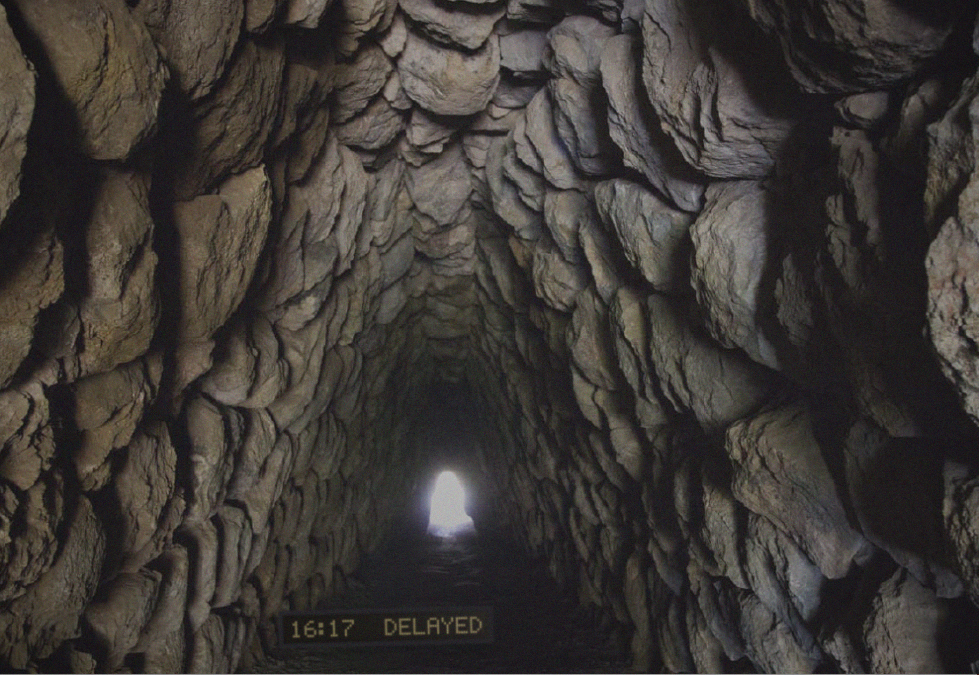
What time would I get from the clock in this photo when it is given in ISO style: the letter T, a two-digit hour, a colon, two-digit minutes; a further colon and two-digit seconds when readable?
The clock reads T16:17
